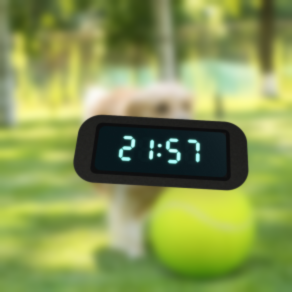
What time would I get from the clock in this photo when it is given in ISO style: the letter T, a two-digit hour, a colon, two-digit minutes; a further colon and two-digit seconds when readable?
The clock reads T21:57
